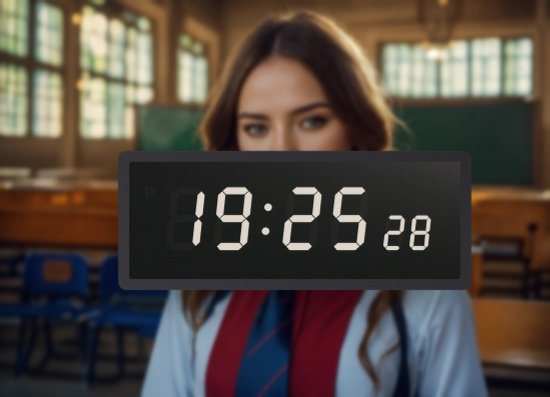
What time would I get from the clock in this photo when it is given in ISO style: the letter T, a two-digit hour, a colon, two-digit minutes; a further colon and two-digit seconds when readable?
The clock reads T19:25:28
